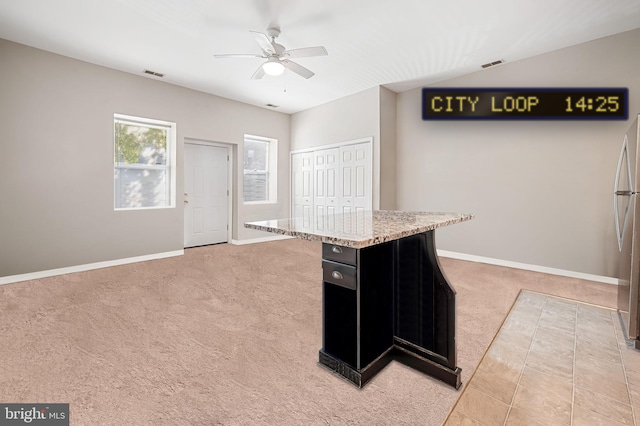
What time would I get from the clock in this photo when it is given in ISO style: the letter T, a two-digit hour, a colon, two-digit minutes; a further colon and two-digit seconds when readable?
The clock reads T14:25
